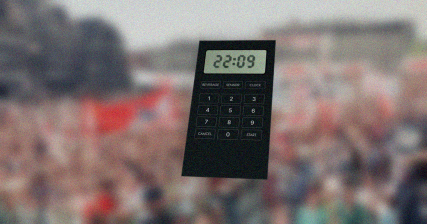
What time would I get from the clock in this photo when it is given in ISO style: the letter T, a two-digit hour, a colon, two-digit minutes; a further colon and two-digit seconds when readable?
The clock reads T22:09
